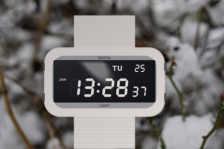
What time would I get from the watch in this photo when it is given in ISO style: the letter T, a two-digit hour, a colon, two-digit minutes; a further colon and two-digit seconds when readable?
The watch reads T13:28:37
